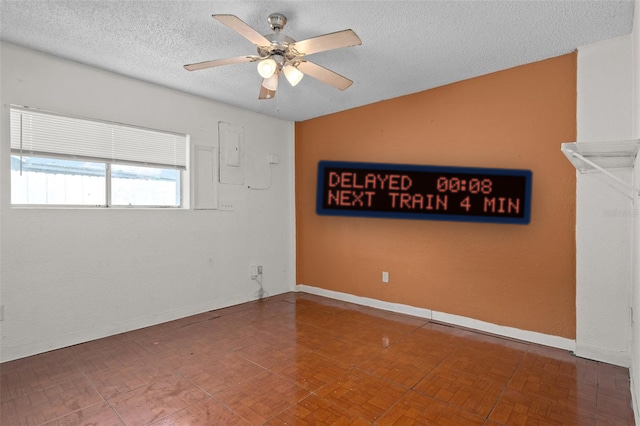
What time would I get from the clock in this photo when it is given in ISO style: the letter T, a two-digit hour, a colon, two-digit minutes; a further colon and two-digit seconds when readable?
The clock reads T00:08
